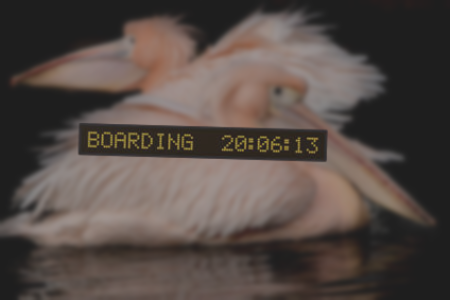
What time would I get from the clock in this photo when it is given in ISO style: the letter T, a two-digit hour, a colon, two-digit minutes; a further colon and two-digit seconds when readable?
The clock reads T20:06:13
